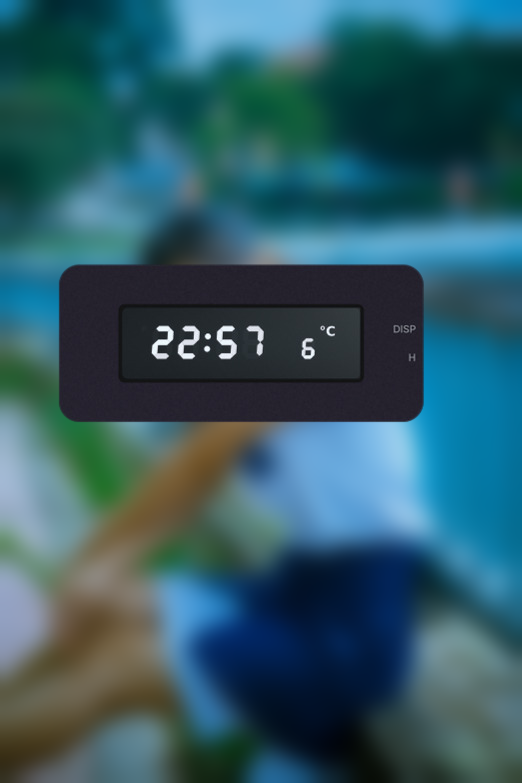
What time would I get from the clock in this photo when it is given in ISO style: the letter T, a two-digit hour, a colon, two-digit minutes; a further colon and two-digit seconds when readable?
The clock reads T22:57
